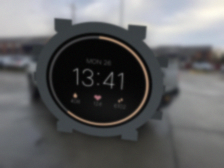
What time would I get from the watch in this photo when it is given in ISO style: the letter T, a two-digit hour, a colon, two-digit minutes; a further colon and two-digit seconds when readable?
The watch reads T13:41
